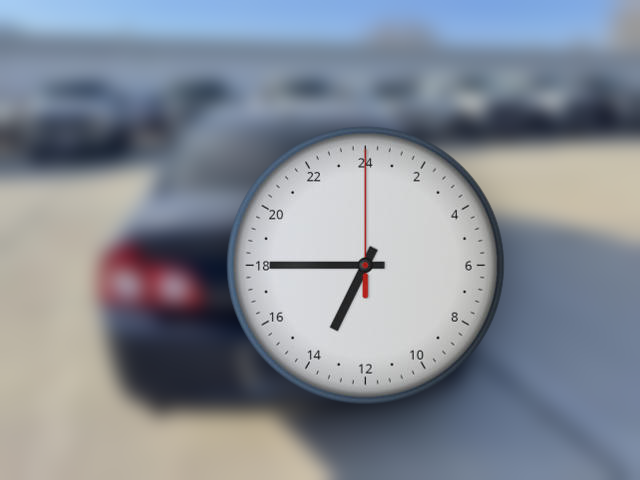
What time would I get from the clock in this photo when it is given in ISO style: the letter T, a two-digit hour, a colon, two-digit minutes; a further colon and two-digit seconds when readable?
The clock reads T13:45:00
